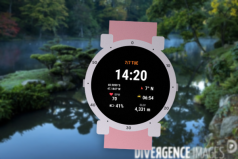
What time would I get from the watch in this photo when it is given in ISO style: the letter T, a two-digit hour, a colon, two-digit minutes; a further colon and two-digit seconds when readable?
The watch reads T14:20
